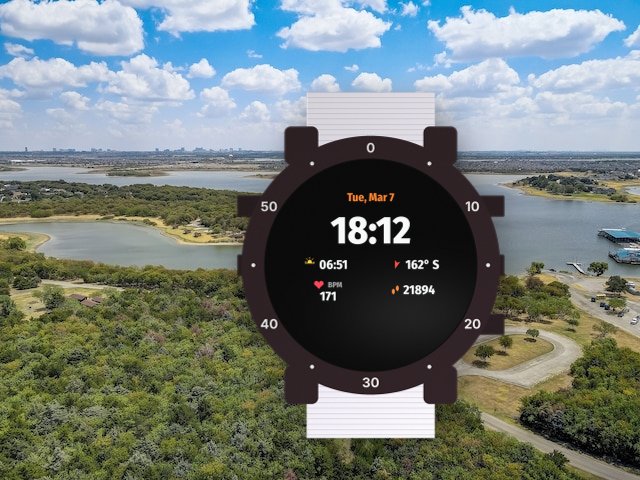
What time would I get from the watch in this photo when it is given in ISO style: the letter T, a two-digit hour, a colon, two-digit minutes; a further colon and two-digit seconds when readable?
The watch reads T18:12
